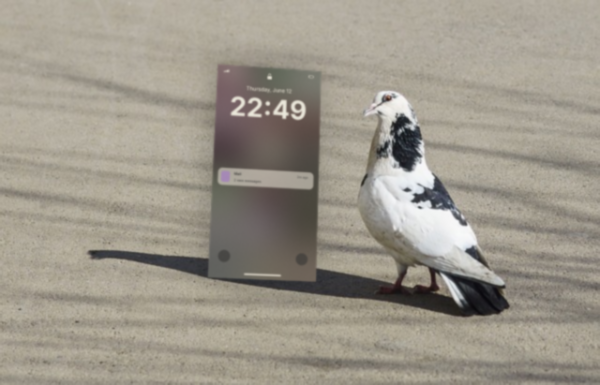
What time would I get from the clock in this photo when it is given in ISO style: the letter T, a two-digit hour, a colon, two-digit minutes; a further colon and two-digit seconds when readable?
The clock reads T22:49
